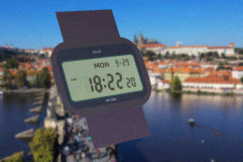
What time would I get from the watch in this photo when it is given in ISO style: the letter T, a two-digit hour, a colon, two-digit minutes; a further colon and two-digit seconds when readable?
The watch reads T18:22:20
